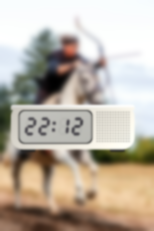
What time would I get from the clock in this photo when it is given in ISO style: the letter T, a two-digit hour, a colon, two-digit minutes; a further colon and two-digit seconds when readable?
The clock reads T22:12
